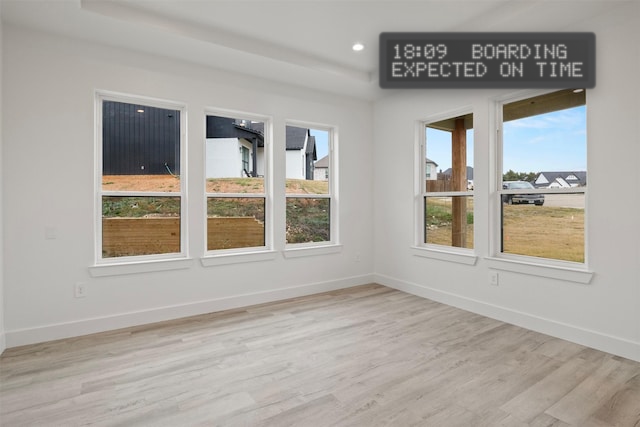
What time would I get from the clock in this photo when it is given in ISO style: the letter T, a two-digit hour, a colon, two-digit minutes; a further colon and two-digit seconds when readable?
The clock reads T18:09
